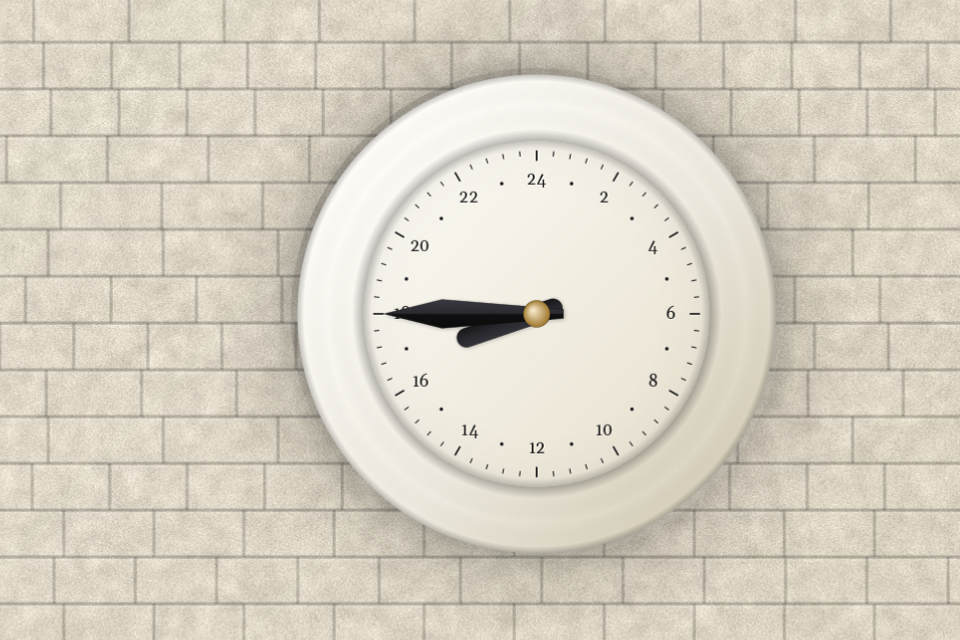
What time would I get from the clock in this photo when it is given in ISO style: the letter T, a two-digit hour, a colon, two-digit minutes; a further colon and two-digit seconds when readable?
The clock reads T16:45
